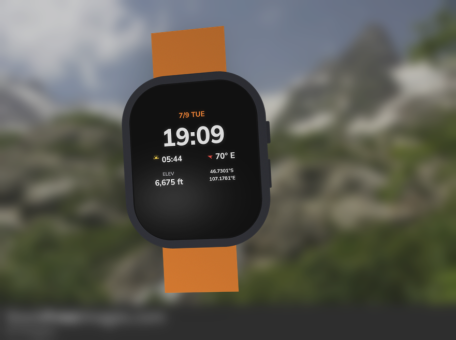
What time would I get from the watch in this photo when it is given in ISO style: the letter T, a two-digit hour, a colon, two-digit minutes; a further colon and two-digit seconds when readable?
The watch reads T19:09
